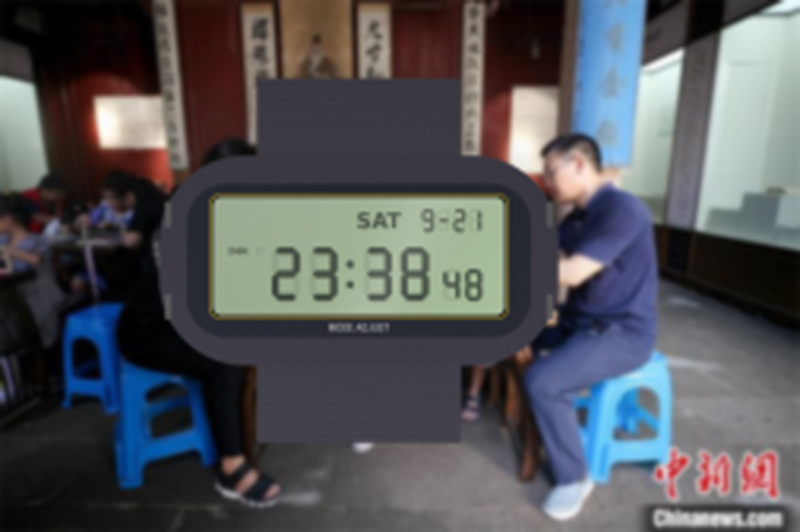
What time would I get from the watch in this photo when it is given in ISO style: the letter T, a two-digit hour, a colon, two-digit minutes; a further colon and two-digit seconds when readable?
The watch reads T23:38:48
